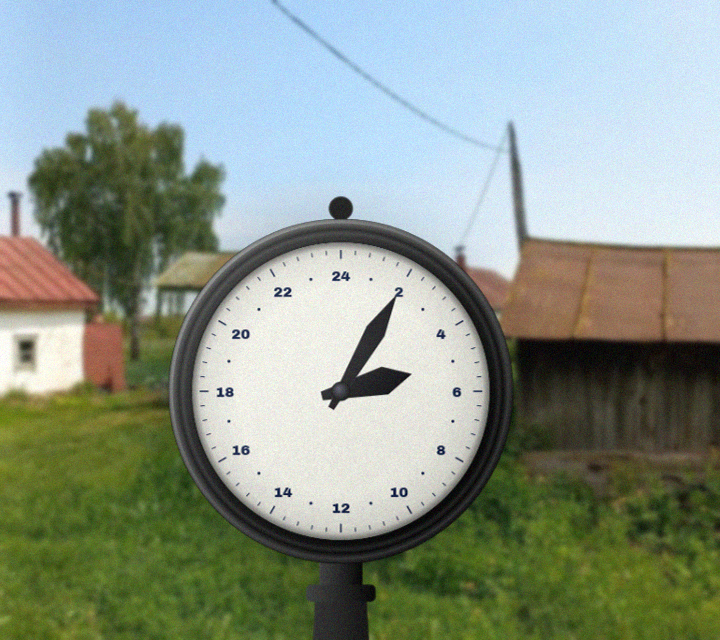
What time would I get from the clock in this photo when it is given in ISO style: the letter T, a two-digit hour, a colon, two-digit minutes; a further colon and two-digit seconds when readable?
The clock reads T05:05
